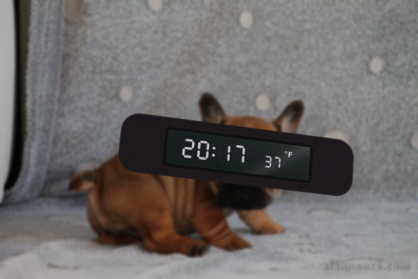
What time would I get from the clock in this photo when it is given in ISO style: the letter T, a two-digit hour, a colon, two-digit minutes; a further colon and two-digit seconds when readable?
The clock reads T20:17
